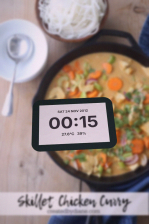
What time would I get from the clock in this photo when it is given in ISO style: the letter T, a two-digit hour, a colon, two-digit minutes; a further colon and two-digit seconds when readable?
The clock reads T00:15
